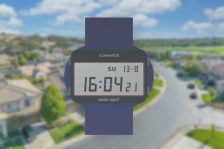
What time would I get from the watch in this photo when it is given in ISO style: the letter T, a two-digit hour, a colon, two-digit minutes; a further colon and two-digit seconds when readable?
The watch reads T16:04:21
